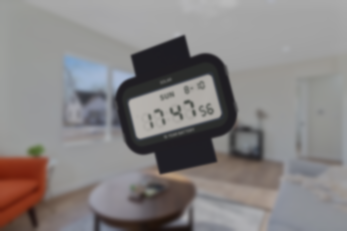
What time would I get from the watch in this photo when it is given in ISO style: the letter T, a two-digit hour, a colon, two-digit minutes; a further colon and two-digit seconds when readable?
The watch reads T17:47
